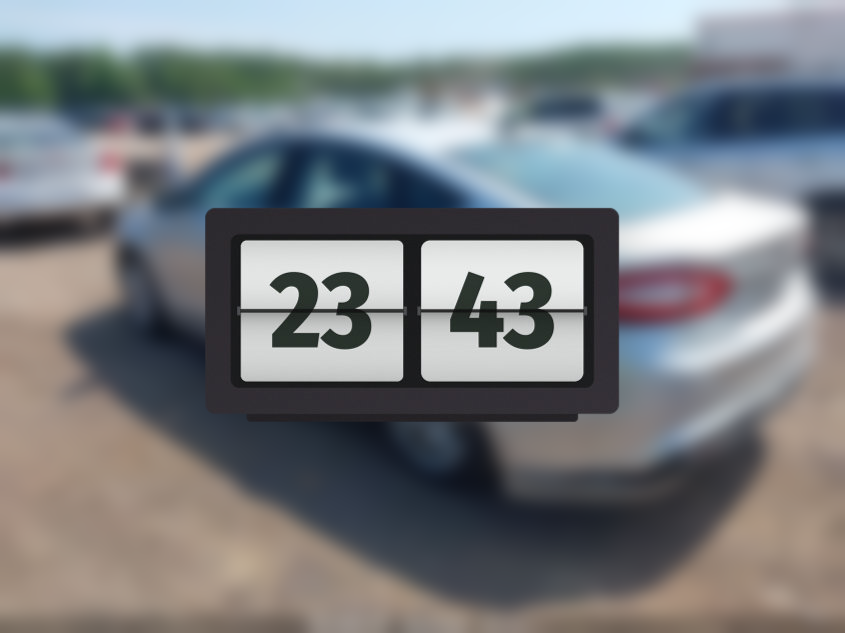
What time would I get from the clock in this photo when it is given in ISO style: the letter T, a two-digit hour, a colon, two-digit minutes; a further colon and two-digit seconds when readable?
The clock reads T23:43
